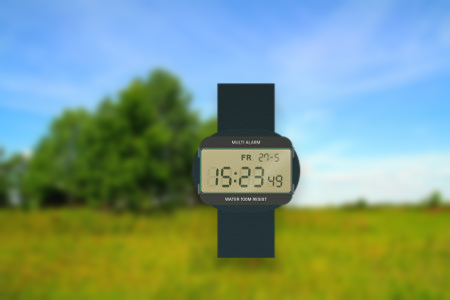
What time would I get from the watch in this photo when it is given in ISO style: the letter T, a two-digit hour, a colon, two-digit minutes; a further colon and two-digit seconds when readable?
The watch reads T15:23:49
